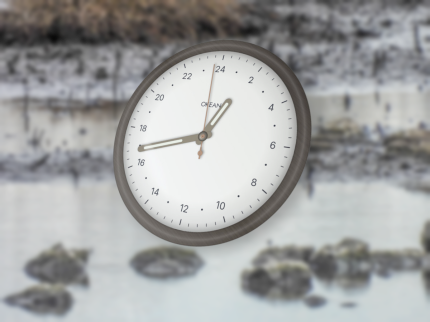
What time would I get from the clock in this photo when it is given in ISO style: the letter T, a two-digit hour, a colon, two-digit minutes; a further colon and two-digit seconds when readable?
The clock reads T01:41:59
